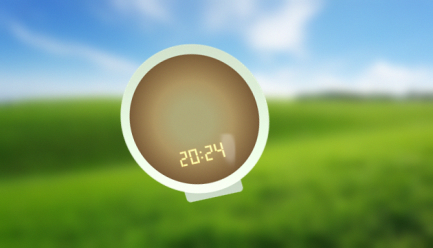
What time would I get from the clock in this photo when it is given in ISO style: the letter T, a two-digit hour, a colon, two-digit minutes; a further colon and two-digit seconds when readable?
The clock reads T20:24
